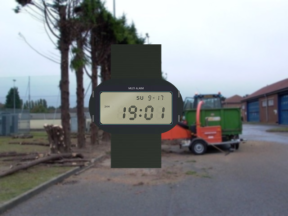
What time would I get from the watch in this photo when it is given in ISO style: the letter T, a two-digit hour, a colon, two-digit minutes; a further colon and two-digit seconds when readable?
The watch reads T19:01
